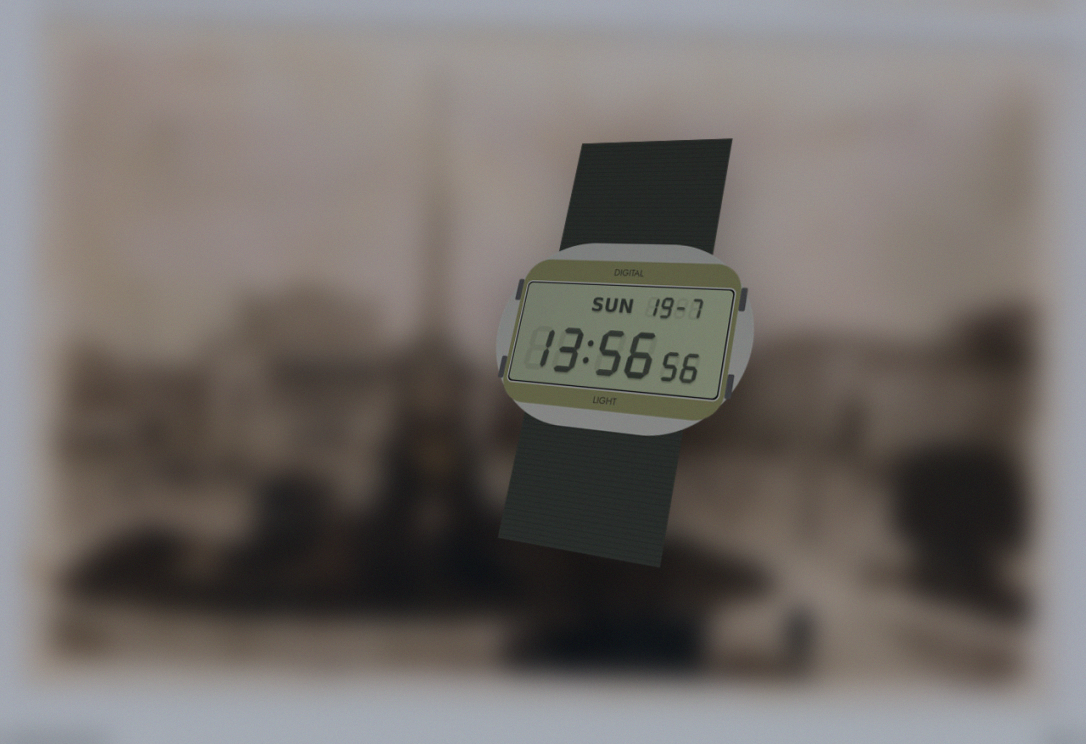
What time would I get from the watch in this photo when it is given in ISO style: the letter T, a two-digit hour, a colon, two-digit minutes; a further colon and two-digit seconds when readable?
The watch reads T13:56:56
